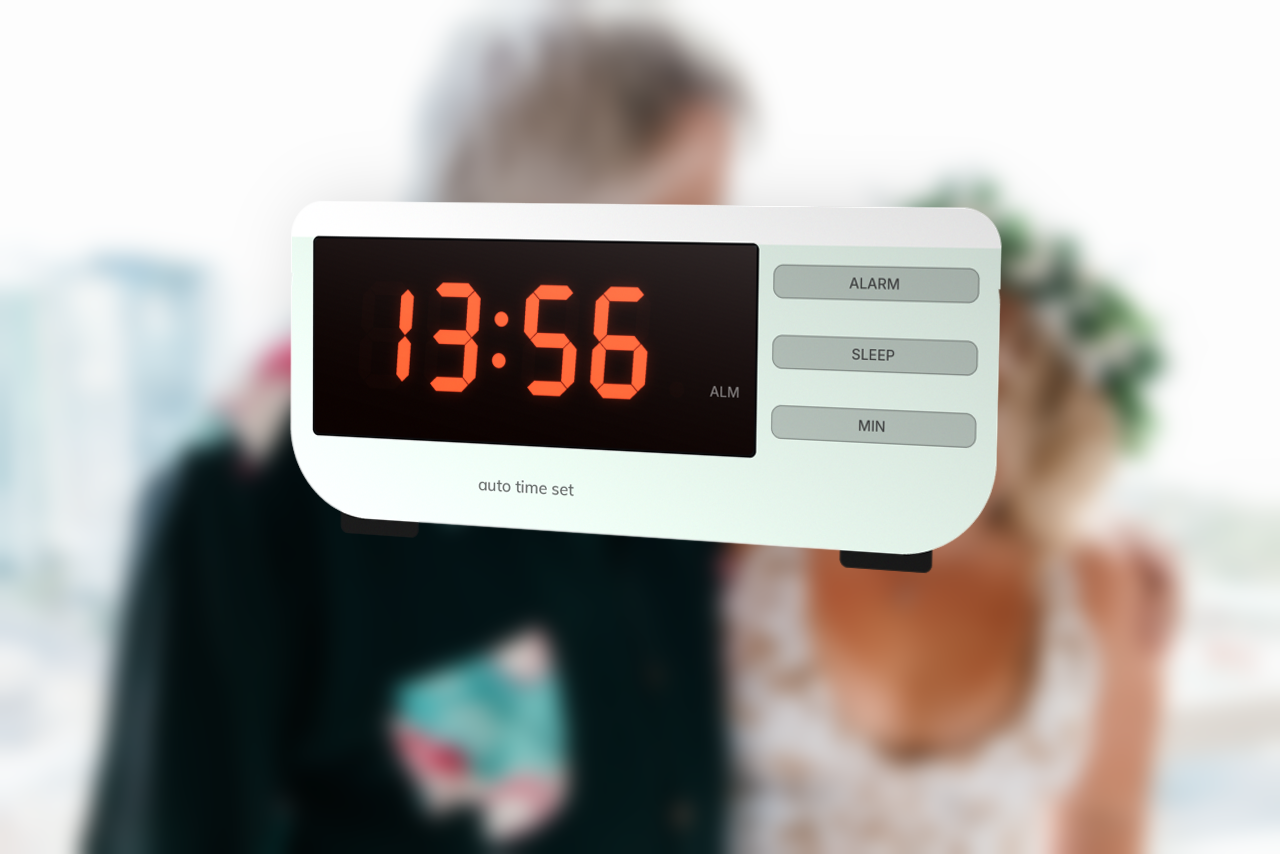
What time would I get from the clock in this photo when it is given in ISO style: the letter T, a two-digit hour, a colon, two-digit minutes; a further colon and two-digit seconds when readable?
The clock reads T13:56
